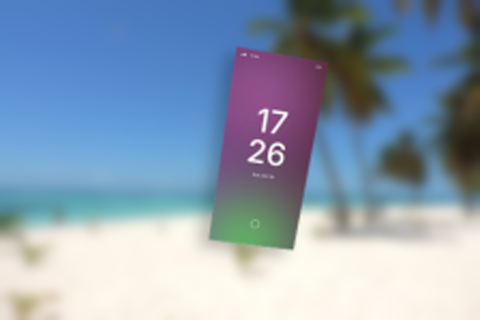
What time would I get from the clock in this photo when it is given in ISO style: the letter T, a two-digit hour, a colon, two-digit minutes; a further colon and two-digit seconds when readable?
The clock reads T17:26
